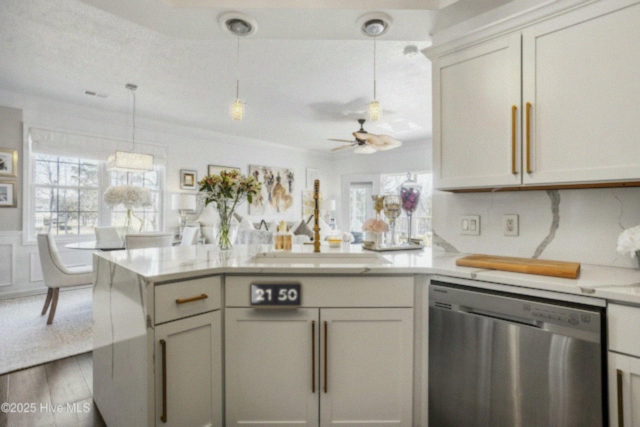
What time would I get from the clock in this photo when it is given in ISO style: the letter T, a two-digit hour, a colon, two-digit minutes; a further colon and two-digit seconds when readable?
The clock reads T21:50
